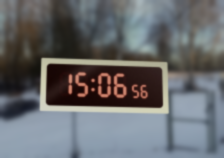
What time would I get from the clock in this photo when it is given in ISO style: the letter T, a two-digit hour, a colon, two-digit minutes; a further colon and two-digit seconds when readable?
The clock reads T15:06:56
